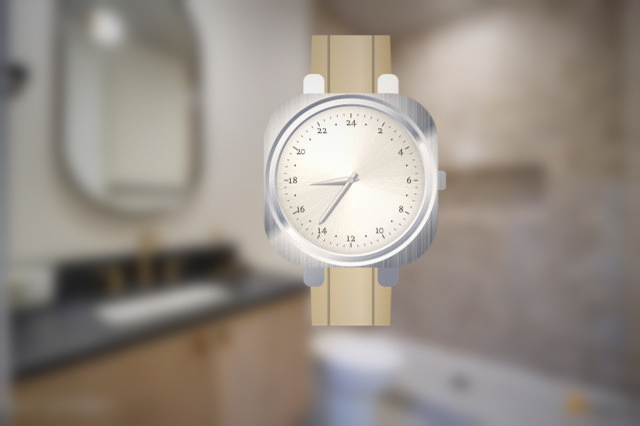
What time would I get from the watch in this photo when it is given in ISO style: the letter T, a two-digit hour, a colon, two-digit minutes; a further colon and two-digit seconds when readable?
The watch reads T17:36
